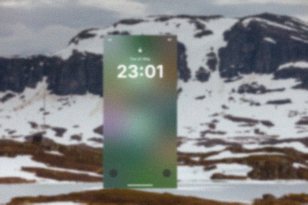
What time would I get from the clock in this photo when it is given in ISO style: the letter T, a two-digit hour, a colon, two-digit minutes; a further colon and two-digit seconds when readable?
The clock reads T23:01
